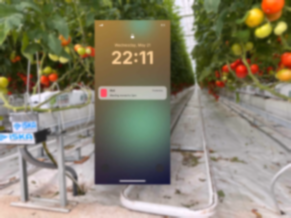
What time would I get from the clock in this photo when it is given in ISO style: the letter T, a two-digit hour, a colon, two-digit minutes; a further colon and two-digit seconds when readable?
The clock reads T22:11
